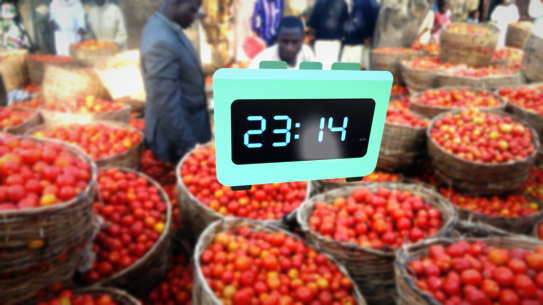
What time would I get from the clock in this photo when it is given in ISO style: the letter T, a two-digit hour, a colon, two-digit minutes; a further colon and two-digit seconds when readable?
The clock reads T23:14
